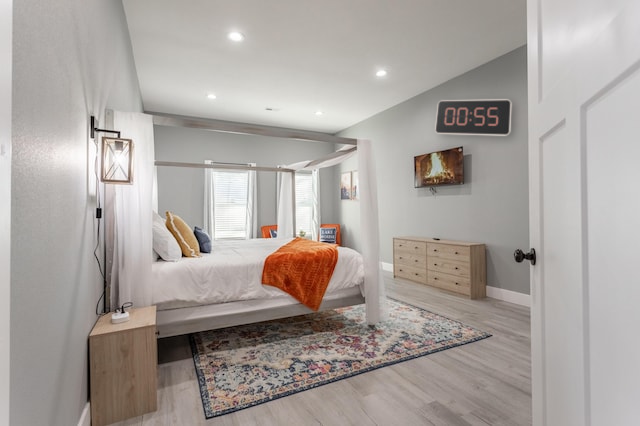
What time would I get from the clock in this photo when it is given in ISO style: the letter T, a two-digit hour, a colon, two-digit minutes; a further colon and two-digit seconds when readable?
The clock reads T00:55
